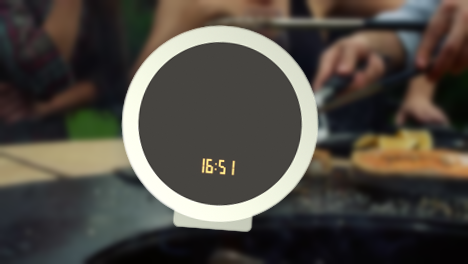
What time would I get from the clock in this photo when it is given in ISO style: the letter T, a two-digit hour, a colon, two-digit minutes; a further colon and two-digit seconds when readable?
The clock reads T16:51
